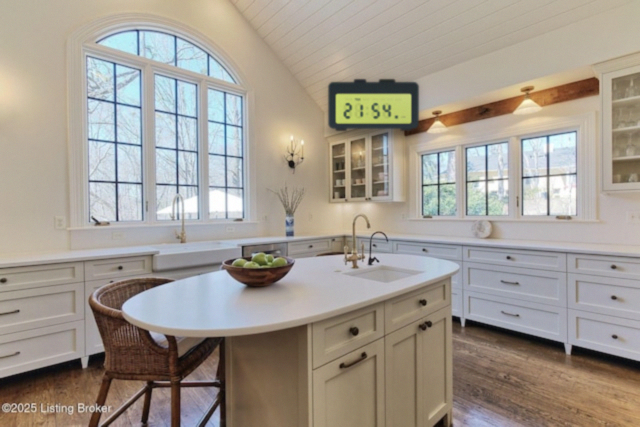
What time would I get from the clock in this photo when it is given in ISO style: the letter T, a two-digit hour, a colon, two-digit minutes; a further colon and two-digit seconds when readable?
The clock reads T21:54
